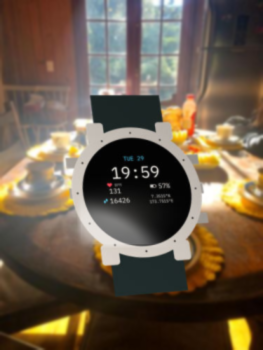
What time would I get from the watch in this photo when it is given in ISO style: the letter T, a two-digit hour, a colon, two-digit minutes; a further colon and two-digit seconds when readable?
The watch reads T19:59
